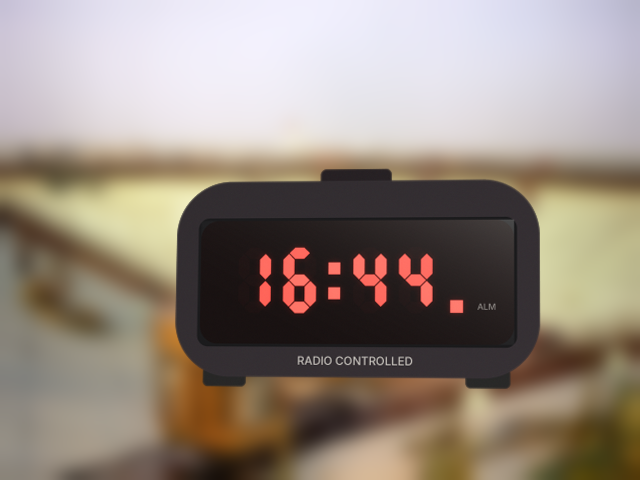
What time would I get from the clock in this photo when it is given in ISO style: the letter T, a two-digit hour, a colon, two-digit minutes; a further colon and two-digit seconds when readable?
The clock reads T16:44
